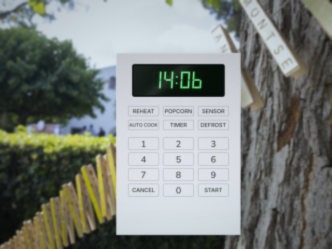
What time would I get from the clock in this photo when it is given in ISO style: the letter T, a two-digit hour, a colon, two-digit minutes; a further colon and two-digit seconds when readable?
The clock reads T14:06
